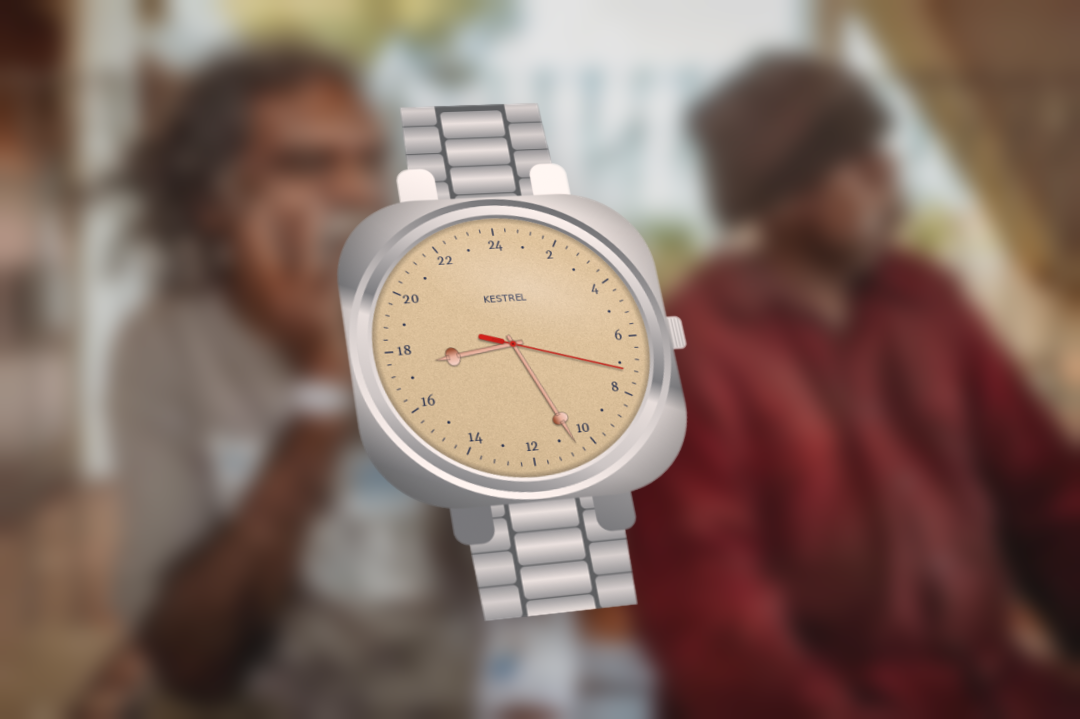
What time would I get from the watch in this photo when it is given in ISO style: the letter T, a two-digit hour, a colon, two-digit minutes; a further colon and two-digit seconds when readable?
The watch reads T17:26:18
